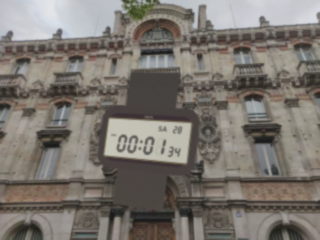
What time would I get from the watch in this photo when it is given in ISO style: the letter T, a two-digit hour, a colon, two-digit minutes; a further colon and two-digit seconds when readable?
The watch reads T00:01
